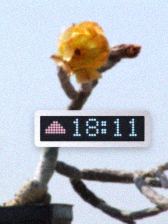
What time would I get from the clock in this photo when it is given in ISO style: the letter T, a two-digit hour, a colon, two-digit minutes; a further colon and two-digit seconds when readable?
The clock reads T18:11
